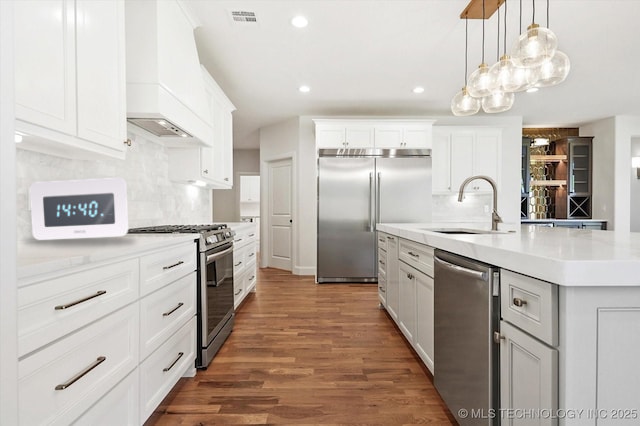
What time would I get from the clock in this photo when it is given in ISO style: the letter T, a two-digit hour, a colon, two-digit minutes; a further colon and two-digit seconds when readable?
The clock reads T14:40
